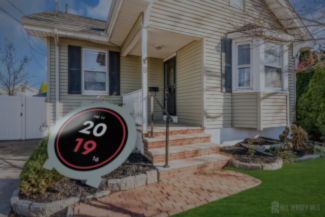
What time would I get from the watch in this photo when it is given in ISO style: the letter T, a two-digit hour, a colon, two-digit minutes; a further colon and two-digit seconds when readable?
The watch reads T20:19
